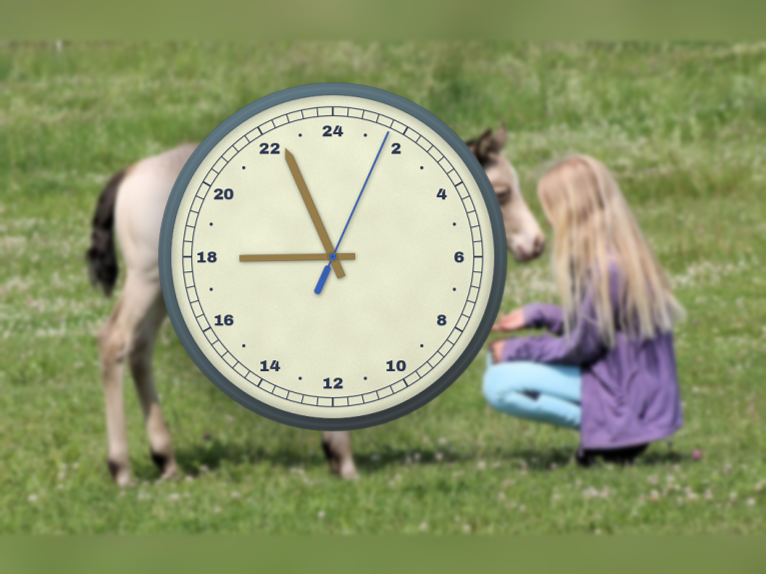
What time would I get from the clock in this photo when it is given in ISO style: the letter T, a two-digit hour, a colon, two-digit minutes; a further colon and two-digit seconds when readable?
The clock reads T17:56:04
